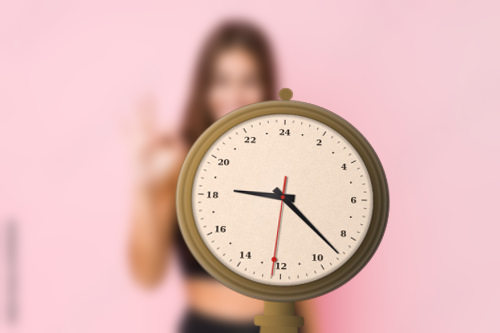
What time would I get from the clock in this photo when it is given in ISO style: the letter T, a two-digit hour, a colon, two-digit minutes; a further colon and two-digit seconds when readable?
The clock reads T18:22:31
